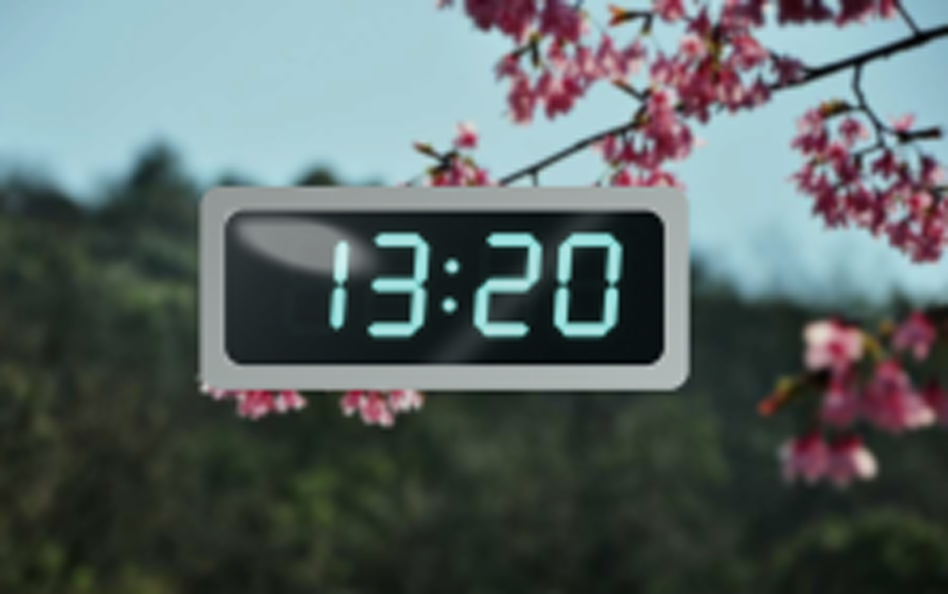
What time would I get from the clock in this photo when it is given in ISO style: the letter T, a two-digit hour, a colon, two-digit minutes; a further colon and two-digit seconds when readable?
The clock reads T13:20
